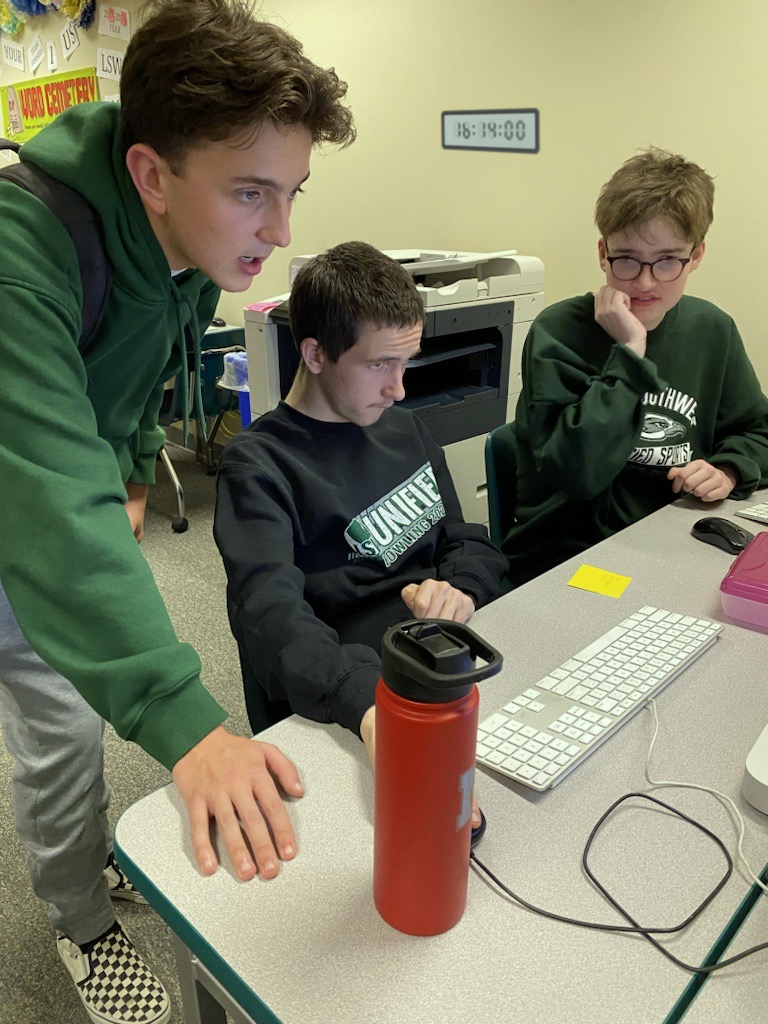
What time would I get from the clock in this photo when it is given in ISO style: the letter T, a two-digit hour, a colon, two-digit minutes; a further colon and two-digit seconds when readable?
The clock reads T16:14:00
